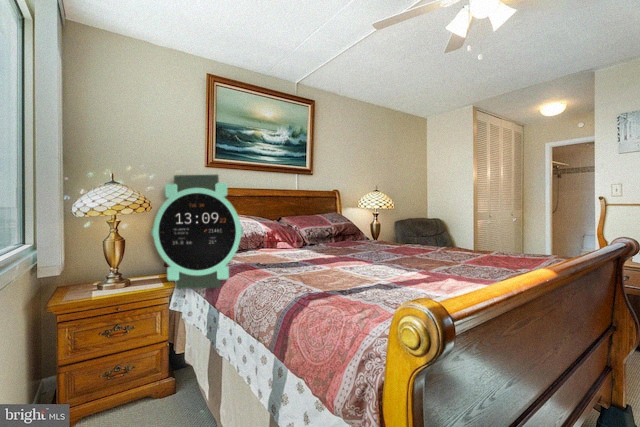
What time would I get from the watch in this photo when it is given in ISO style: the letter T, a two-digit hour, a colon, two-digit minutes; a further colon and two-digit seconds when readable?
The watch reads T13:09
